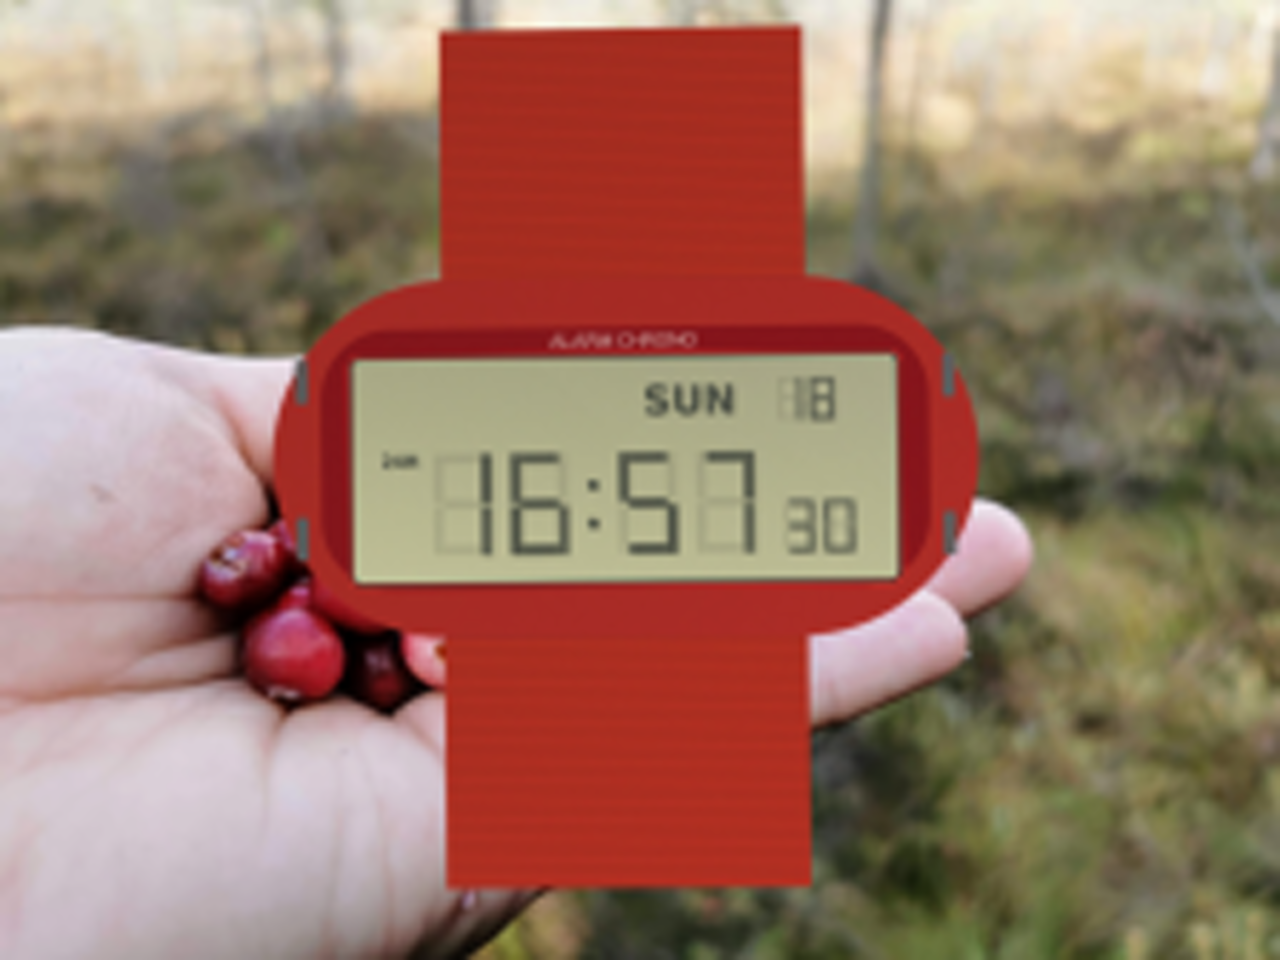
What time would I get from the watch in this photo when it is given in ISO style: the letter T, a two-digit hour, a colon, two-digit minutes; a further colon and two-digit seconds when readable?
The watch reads T16:57:30
